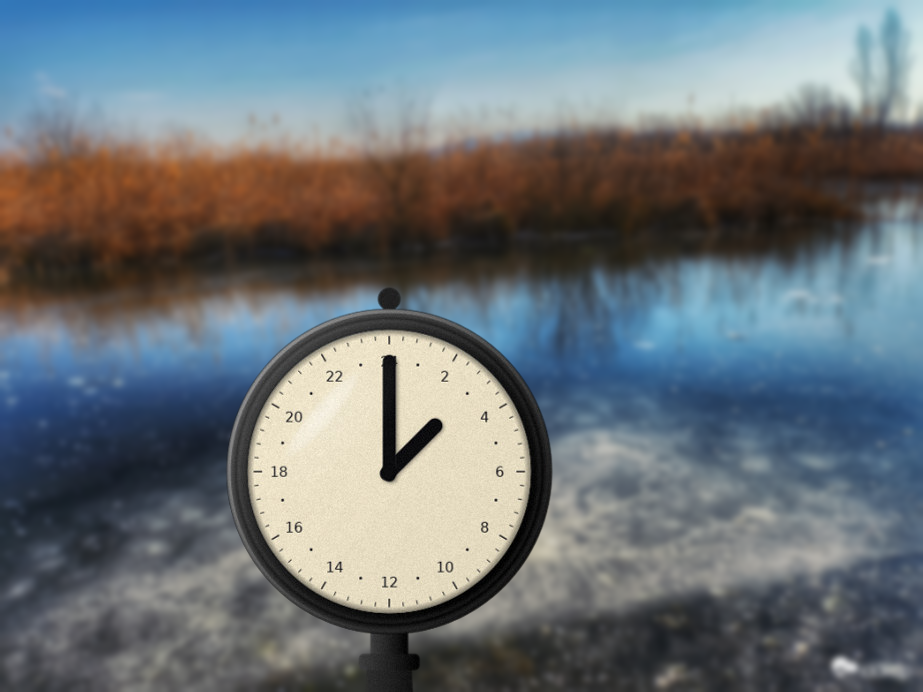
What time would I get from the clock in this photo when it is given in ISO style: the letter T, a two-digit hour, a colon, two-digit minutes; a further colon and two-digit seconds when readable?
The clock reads T03:00
